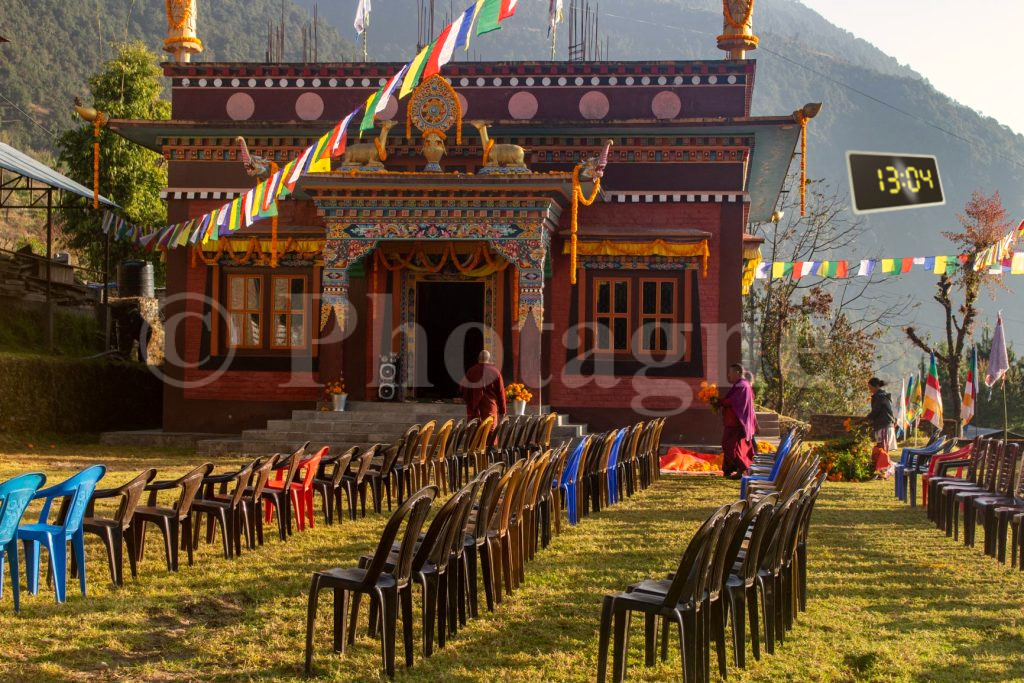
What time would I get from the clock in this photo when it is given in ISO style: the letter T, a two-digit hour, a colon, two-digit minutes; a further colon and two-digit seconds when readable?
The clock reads T13:04
